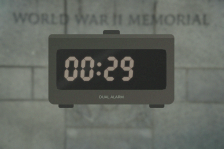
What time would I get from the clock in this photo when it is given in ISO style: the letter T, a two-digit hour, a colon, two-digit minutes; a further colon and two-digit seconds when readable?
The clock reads T00:29
